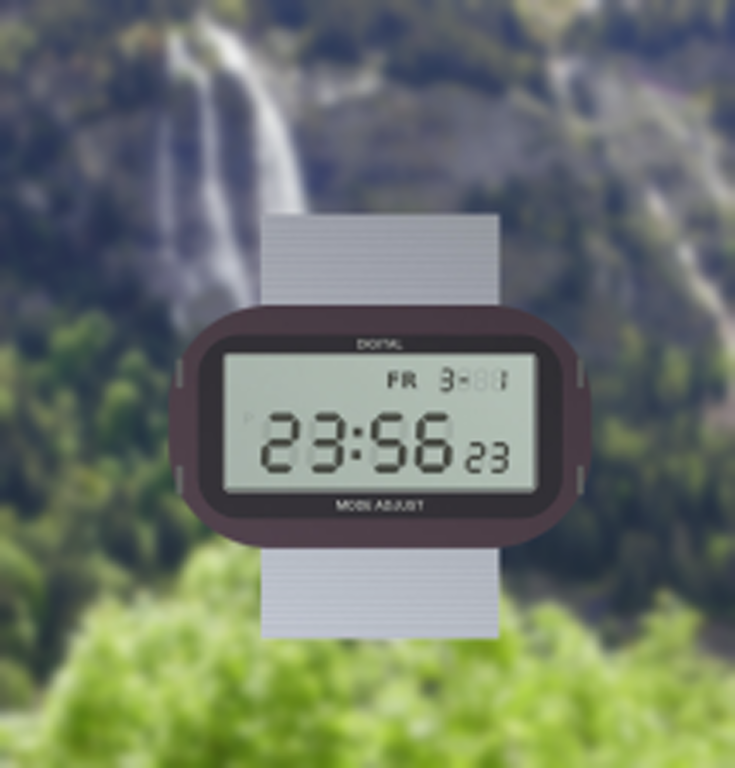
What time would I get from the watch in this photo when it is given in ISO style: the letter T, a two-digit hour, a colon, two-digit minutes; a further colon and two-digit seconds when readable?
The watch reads T23:56:23
